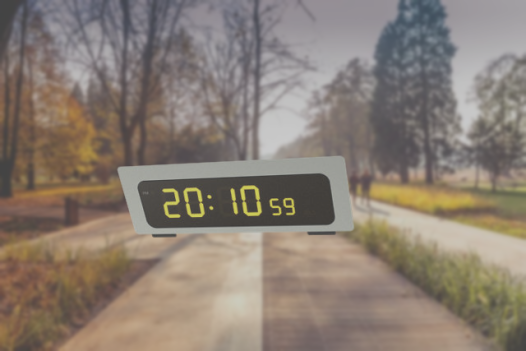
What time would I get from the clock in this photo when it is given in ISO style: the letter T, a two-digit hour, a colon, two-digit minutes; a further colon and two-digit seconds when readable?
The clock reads T20:10:59
